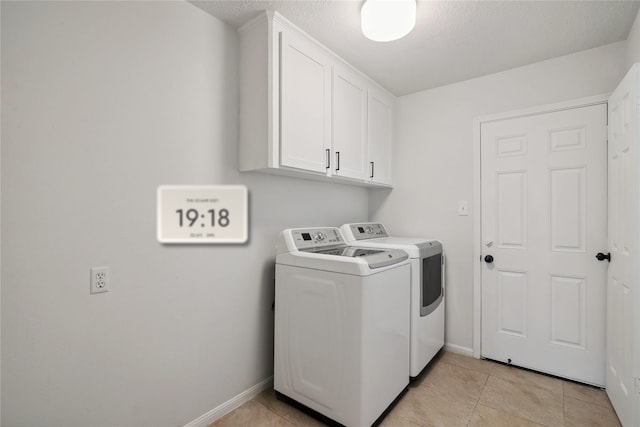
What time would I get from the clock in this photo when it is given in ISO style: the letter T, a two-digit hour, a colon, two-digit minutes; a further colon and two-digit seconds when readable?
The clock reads T19:18
